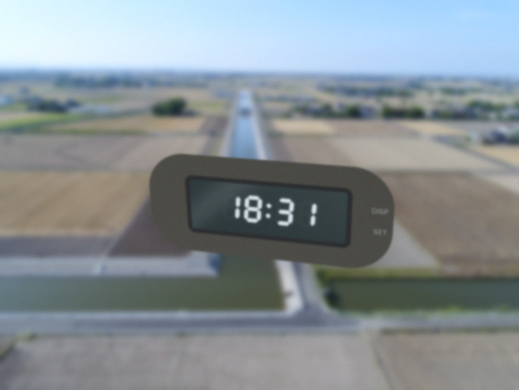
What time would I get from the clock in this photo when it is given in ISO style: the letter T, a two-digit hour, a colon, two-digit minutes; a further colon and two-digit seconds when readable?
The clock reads T18:31
